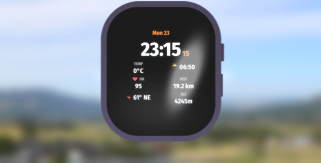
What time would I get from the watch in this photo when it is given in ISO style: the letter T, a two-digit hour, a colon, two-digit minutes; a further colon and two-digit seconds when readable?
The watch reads T23:15:15
